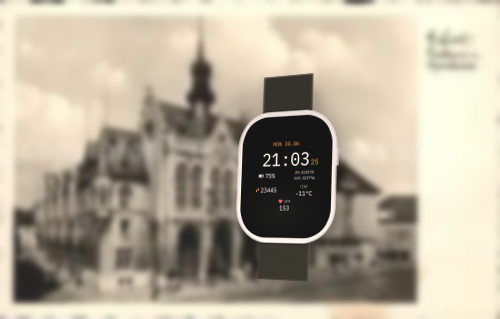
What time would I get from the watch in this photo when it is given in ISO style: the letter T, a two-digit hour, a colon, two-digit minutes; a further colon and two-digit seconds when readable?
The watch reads T21:03
